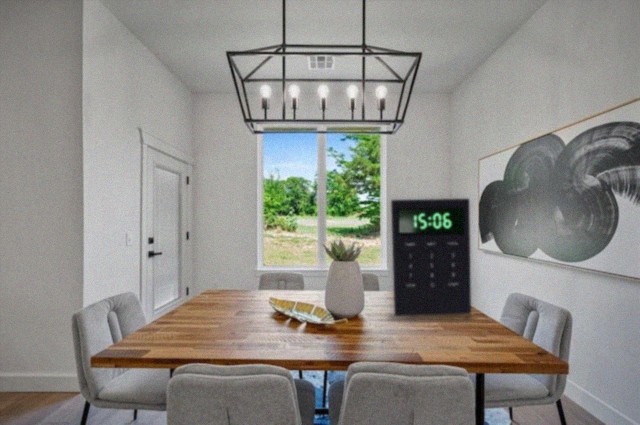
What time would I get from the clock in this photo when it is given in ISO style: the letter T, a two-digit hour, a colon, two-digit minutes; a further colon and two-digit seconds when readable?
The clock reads T15:06
